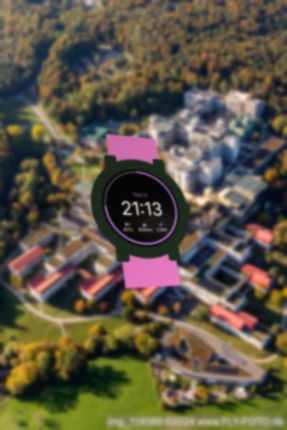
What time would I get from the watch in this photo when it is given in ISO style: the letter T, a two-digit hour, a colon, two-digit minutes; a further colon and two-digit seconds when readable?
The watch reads T21:13
